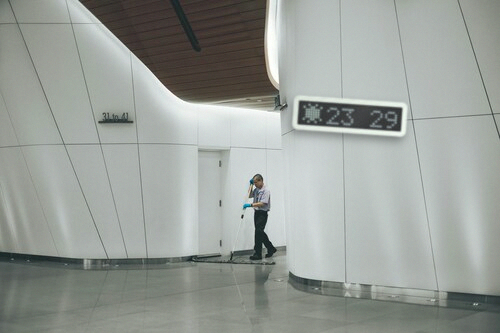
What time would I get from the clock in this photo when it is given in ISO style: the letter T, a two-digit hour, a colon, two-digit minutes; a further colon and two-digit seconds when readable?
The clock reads T23:29
